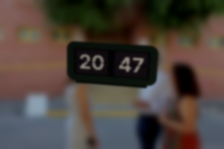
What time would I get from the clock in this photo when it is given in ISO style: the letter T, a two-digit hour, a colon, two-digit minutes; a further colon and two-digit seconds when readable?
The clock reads T20:47
